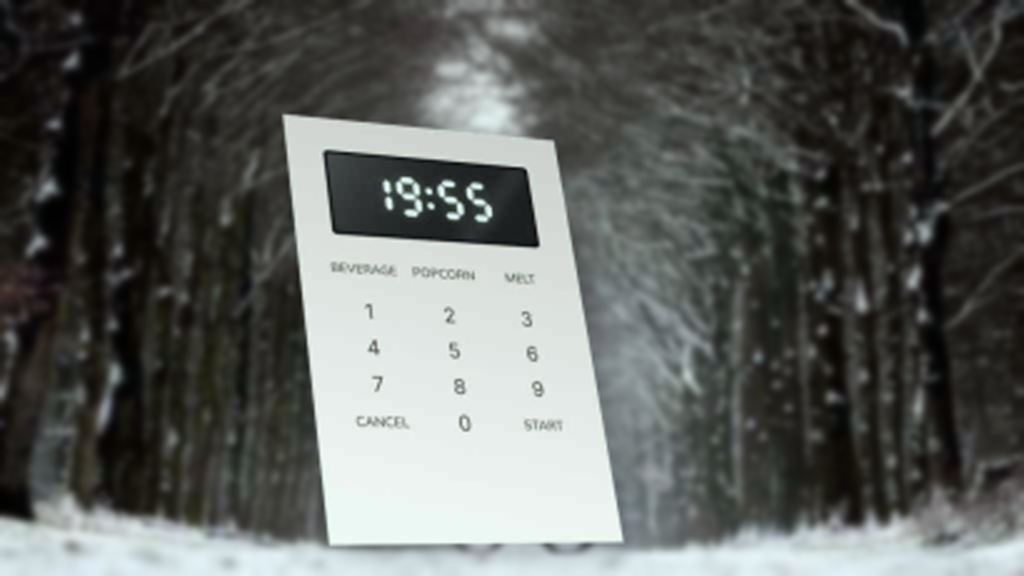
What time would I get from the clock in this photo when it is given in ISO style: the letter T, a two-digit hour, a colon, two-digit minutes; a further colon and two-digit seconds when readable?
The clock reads T19:55
